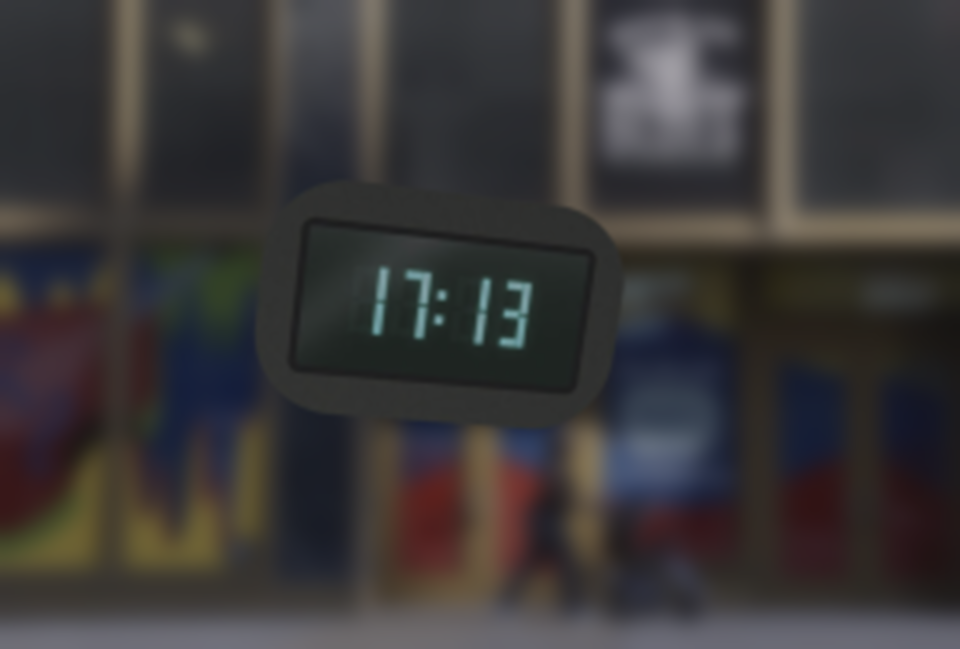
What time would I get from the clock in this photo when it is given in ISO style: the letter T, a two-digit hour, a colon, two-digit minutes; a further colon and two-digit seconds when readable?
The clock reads T17:13
